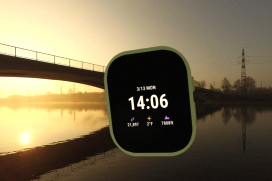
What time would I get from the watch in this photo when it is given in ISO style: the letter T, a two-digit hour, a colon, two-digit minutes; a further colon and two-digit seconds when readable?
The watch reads T14:06
